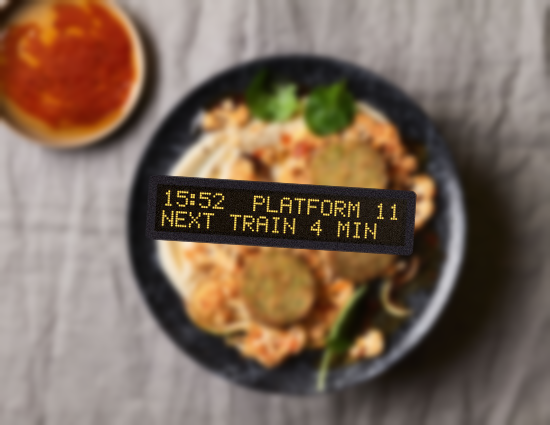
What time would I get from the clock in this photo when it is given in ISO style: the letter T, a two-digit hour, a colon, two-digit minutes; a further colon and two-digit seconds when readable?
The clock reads T15:52
